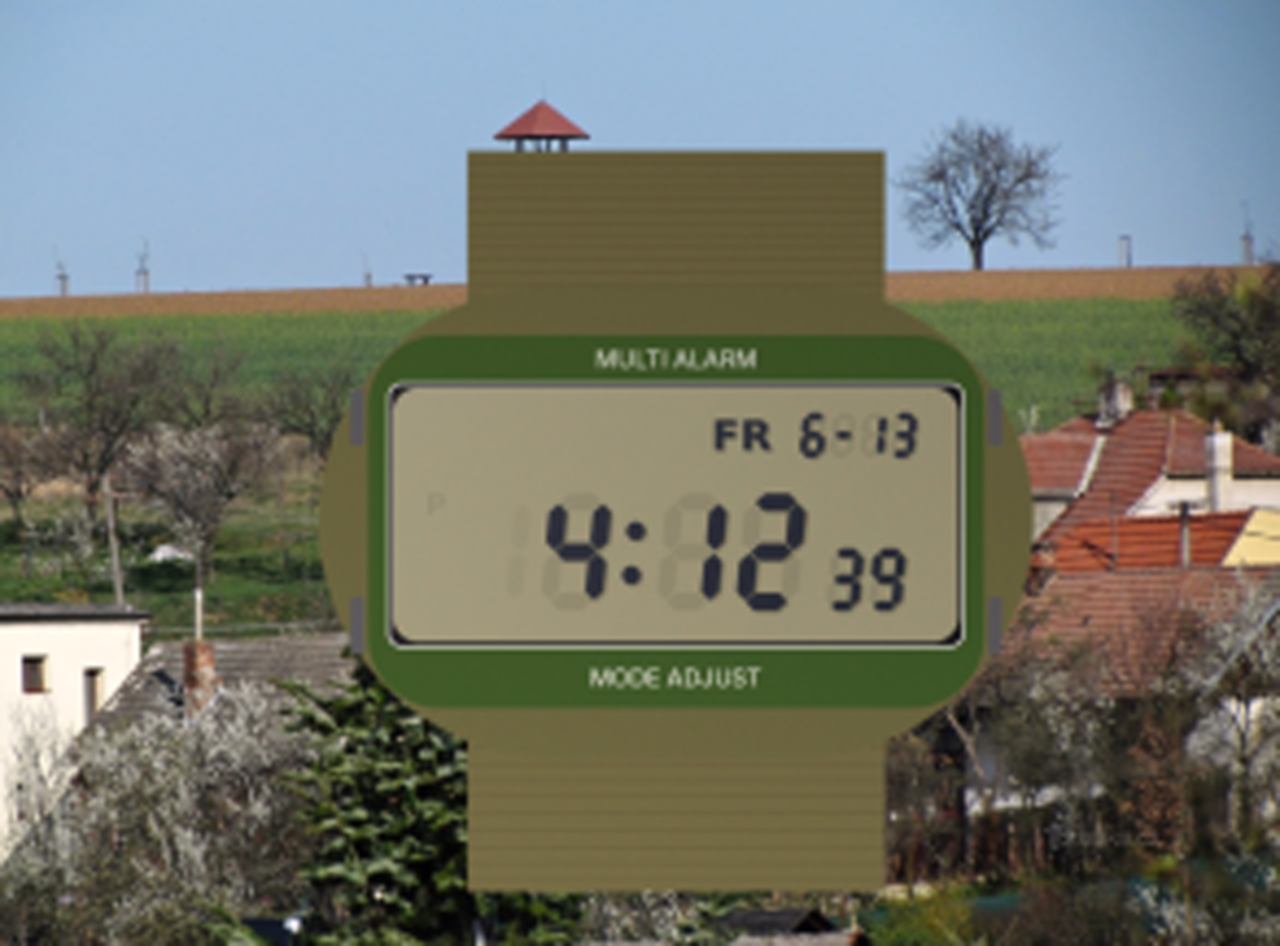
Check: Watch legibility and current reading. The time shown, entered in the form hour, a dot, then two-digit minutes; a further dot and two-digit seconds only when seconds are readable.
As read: 4.12.39
